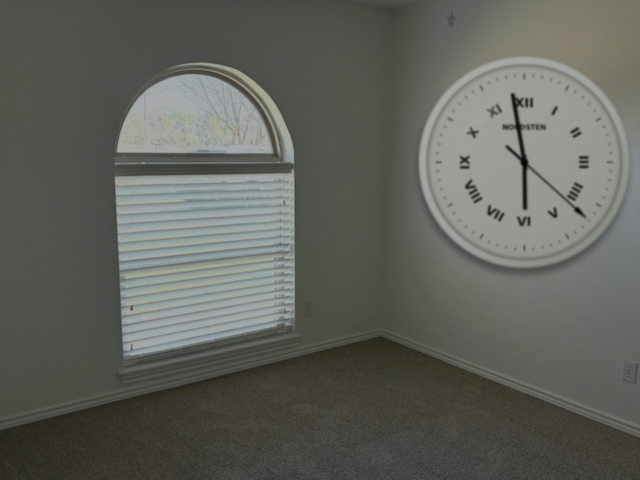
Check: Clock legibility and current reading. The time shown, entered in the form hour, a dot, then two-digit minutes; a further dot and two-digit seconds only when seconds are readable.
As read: 5.58.22
